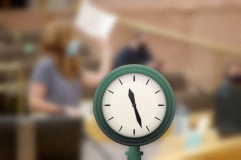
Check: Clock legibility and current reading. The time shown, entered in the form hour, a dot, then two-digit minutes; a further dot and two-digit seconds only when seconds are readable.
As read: 11.27
